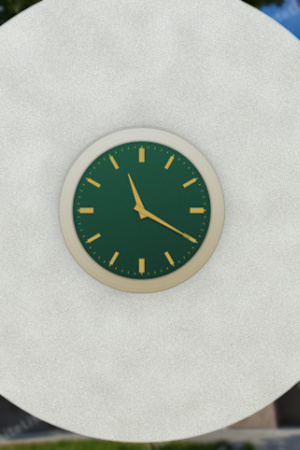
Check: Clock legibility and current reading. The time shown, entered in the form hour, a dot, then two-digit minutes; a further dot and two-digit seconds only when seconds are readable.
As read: 11.20
